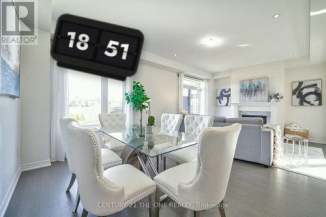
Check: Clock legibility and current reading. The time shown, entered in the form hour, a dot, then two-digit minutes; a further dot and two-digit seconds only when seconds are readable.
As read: 18.51
